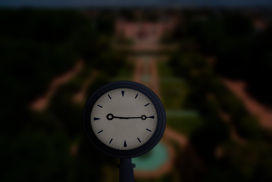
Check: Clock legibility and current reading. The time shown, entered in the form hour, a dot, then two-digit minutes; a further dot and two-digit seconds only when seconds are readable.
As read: 9.15
